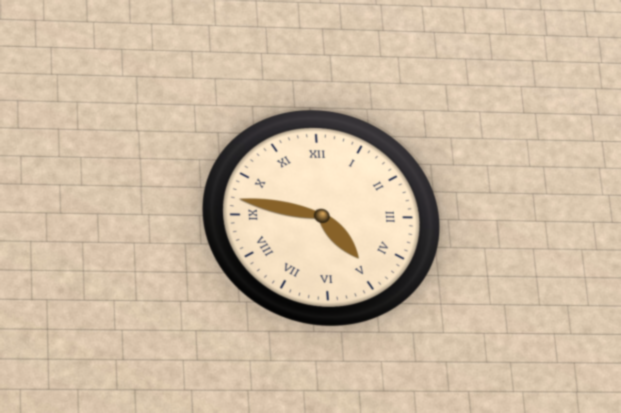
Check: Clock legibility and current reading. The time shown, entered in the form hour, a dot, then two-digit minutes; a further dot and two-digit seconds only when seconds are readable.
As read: 4.47
